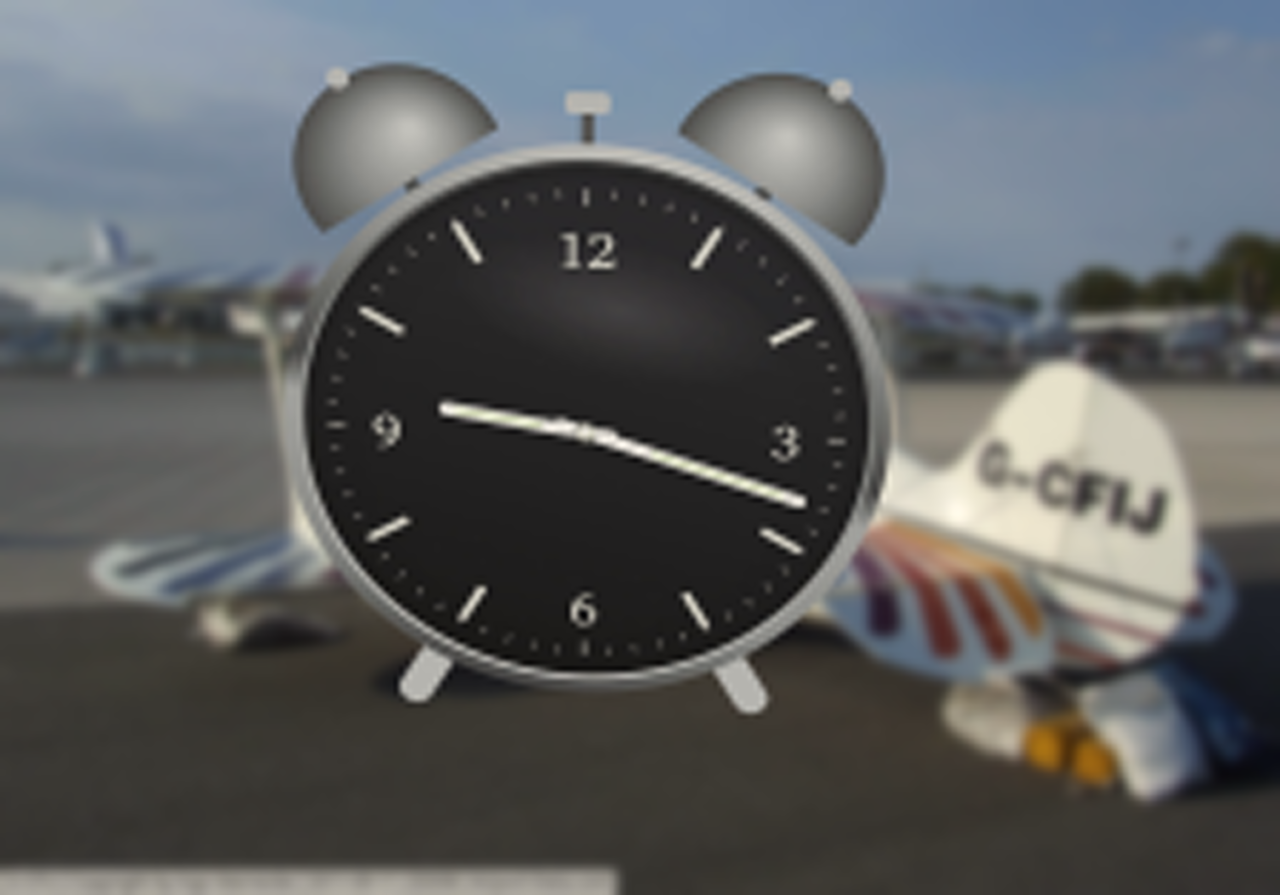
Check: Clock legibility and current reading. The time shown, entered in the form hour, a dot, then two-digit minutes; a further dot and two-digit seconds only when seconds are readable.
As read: 9.18
